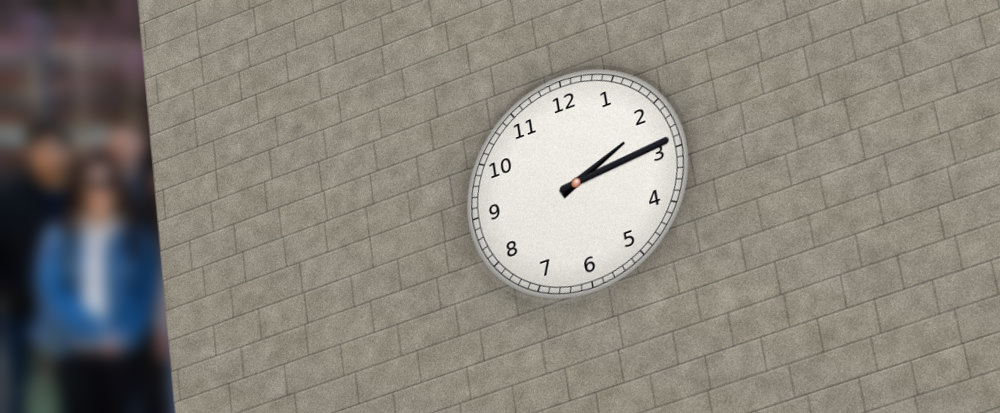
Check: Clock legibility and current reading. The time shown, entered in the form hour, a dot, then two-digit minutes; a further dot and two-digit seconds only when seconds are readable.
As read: 2.14
